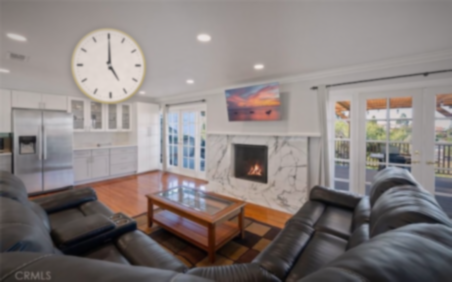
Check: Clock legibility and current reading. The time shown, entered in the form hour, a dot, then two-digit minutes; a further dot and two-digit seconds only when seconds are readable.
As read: 5.00
